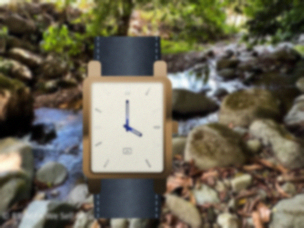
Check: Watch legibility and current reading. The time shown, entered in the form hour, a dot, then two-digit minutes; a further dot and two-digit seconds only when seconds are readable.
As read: 4.00
